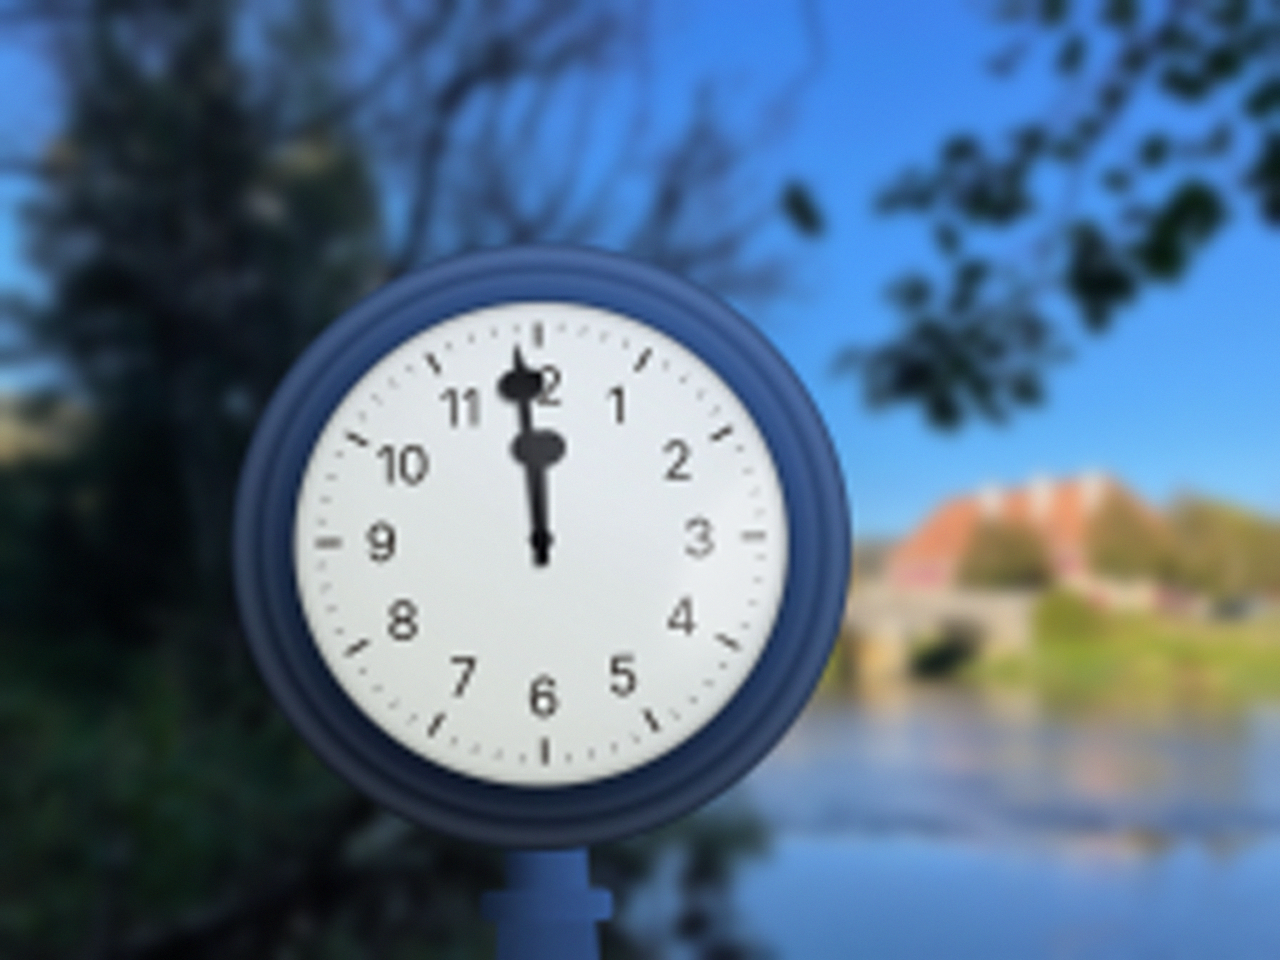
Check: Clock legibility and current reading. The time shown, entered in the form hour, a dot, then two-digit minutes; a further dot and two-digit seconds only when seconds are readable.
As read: 11.59
